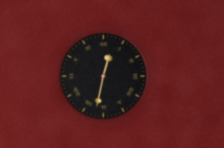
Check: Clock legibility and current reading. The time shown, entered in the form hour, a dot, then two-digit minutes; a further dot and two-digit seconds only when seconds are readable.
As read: 12.32
